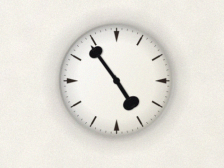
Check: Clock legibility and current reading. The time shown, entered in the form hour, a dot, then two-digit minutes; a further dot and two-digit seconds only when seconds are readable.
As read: 4.54
